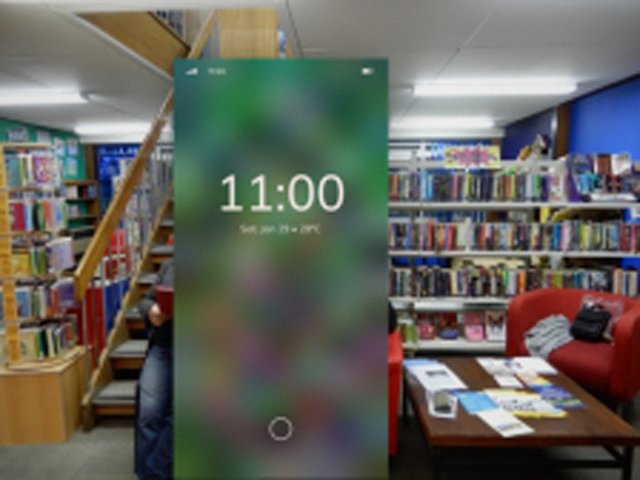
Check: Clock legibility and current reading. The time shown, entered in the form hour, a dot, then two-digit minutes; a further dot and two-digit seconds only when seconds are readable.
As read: 11.00
